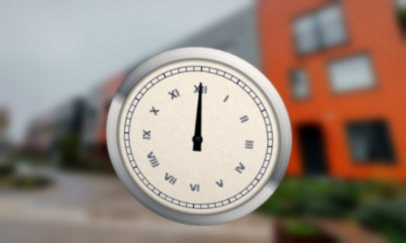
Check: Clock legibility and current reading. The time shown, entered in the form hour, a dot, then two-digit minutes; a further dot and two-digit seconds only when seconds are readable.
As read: 12.00
